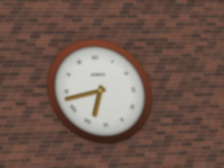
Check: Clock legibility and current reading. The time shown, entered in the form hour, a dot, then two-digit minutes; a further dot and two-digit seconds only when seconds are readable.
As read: 6.43
